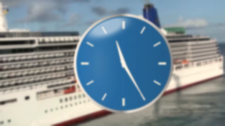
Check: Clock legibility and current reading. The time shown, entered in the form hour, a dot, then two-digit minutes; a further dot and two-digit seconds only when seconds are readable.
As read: 11.25
